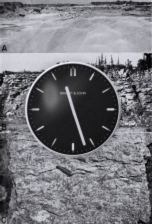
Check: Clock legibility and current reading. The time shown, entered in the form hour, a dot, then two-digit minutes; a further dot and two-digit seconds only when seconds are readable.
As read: 11.27
